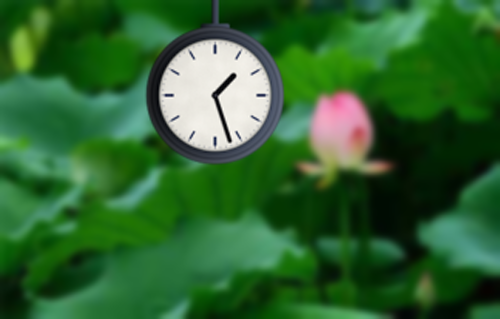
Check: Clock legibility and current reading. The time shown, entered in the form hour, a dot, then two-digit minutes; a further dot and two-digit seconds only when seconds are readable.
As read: 1.27
